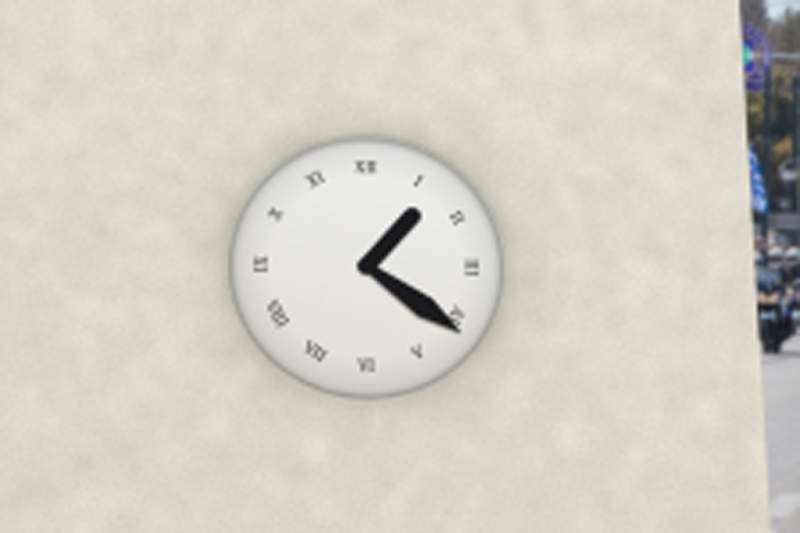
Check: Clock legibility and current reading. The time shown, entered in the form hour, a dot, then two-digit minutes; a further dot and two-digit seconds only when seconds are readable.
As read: 1.21
